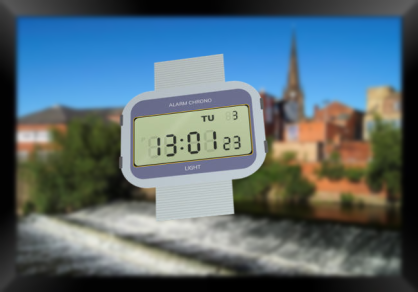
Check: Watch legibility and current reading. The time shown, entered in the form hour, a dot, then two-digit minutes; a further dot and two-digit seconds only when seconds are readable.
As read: 13.01.23
